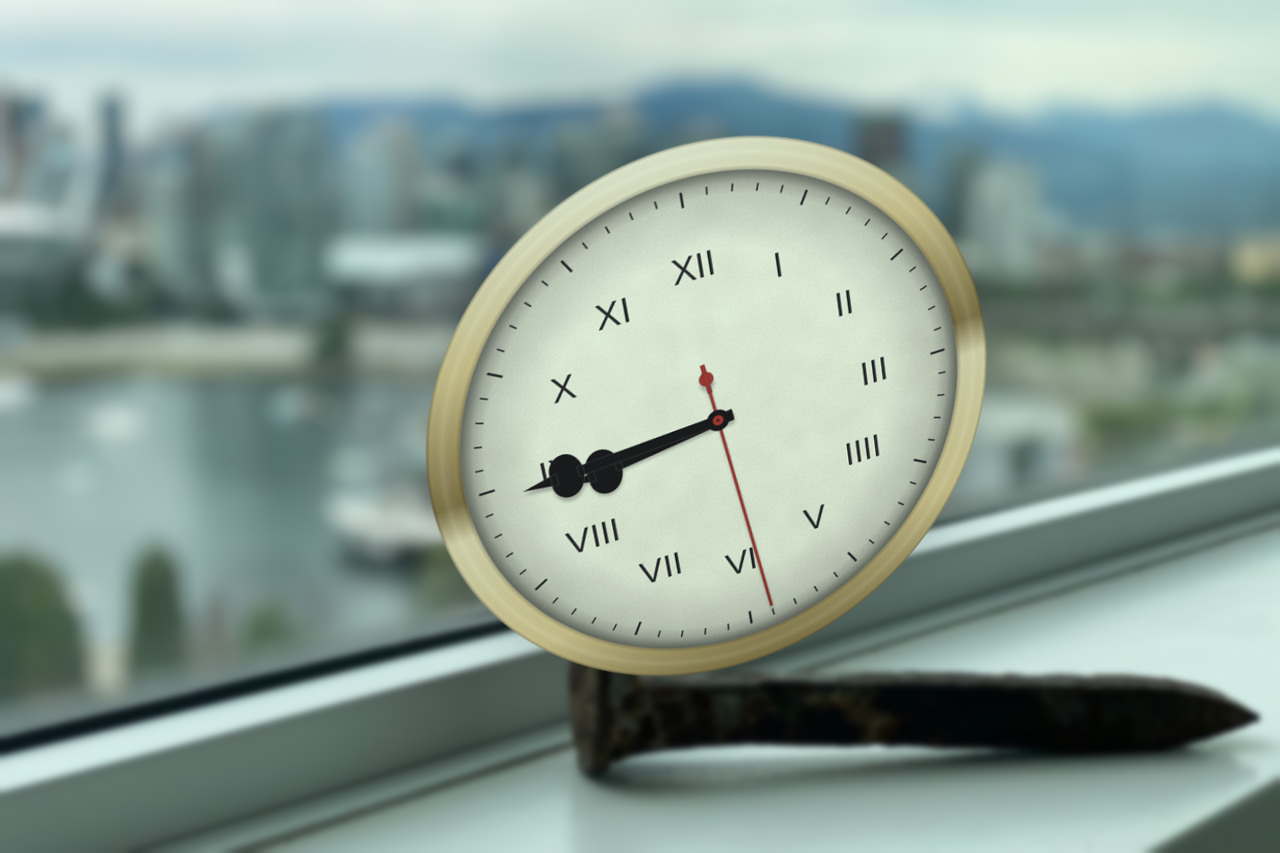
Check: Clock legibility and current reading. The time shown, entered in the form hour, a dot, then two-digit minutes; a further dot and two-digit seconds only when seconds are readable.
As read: 8.44.29
